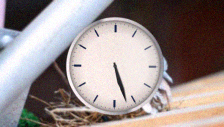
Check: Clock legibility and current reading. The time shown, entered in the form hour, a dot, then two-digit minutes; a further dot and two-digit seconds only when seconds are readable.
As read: 5.27
